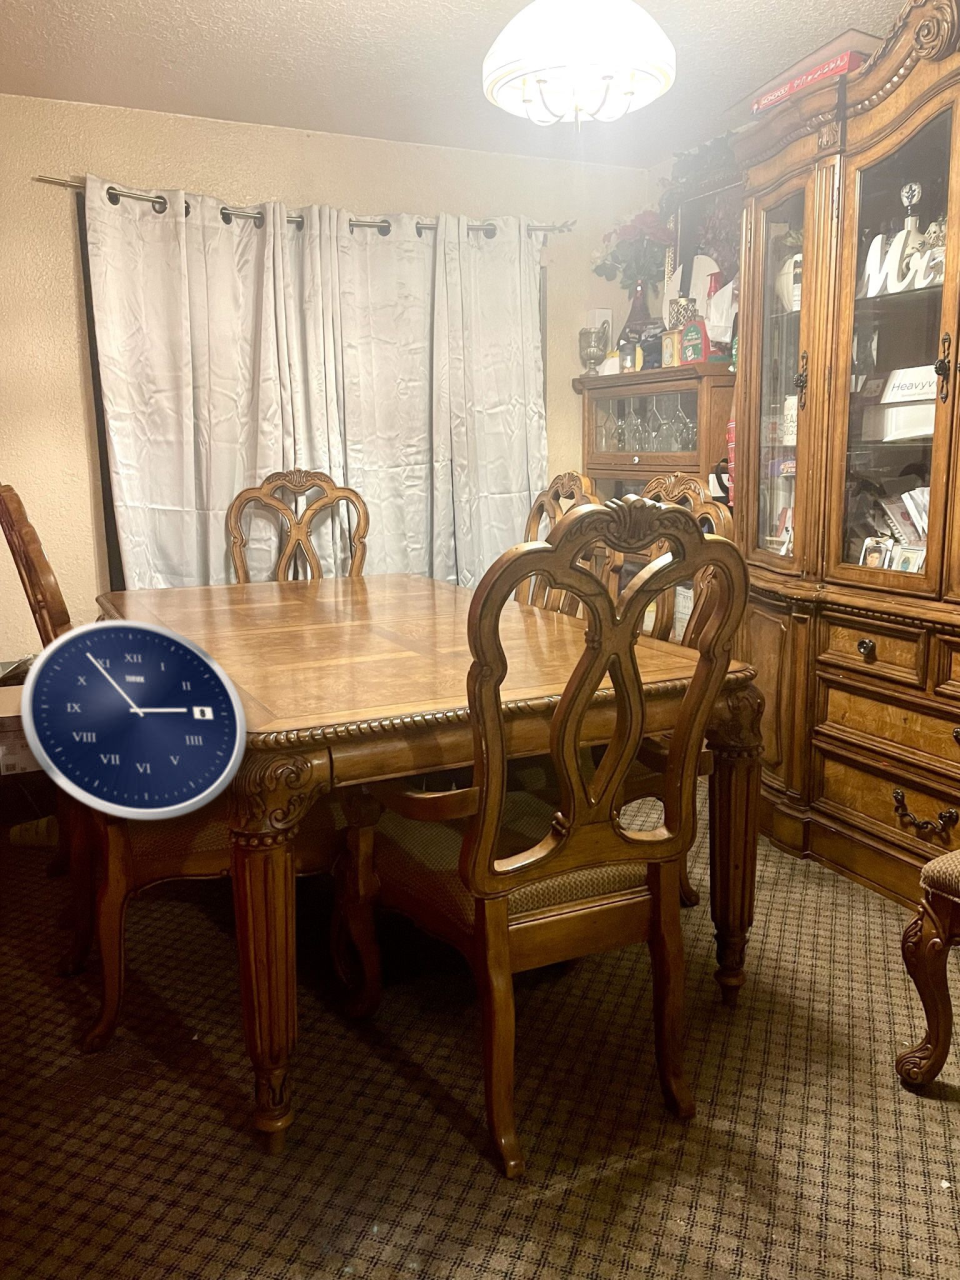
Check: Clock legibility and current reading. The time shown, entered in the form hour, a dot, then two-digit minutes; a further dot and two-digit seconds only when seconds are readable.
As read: 2.54
